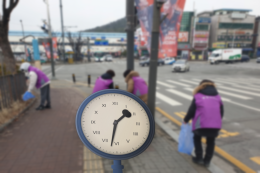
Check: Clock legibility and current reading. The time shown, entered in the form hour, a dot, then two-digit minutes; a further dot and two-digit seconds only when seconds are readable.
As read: 1.32
